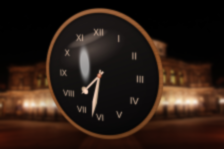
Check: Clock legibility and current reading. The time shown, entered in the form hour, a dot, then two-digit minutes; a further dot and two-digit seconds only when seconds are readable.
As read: 7.32
